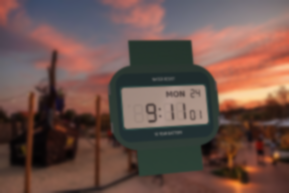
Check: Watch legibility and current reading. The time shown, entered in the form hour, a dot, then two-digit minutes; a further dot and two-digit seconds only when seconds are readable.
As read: 9.11
